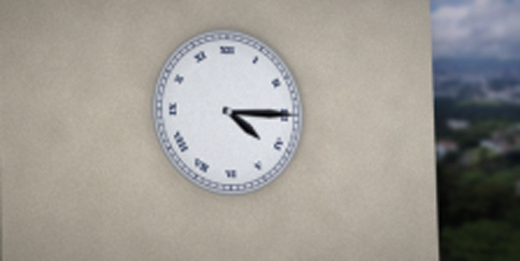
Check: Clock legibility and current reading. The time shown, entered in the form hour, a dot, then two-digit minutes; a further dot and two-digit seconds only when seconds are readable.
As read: 4.15
